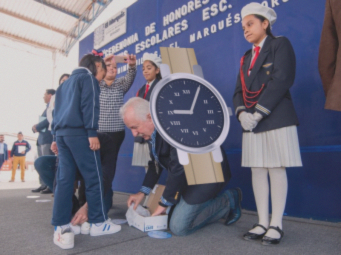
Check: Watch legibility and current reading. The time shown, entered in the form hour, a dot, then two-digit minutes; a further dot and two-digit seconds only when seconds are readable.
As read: 9.05
